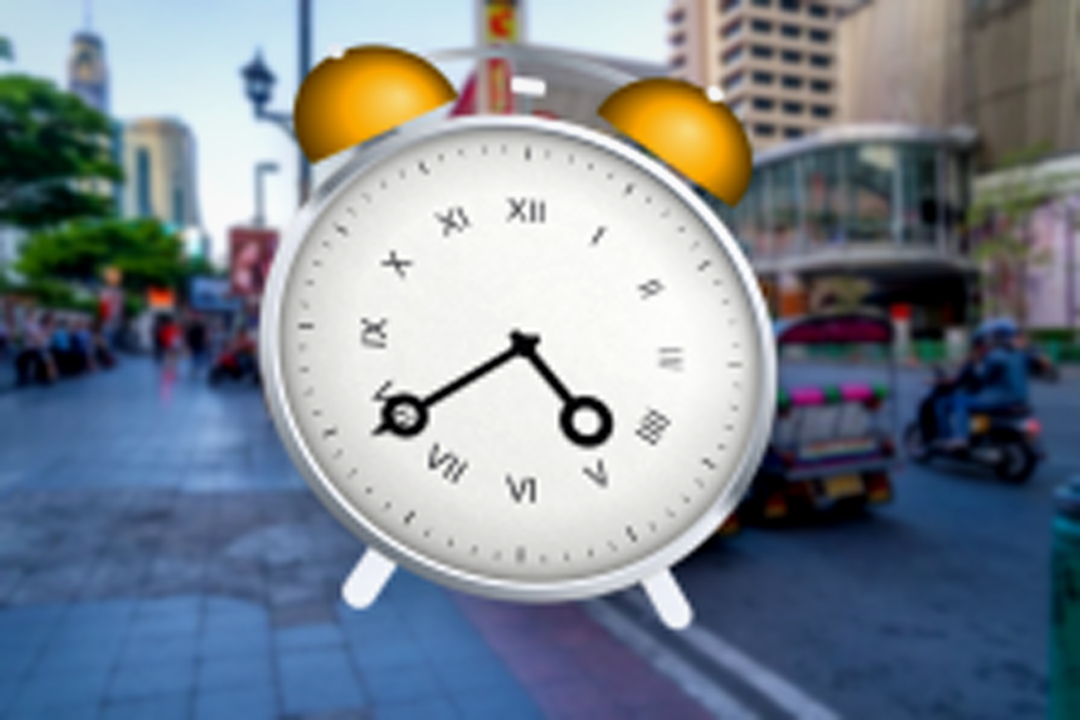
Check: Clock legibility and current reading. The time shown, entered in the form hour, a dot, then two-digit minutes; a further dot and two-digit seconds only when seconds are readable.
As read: 4.39
